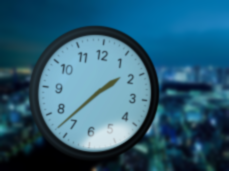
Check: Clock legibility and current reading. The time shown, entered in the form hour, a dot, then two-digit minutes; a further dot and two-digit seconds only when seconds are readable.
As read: 1.37
